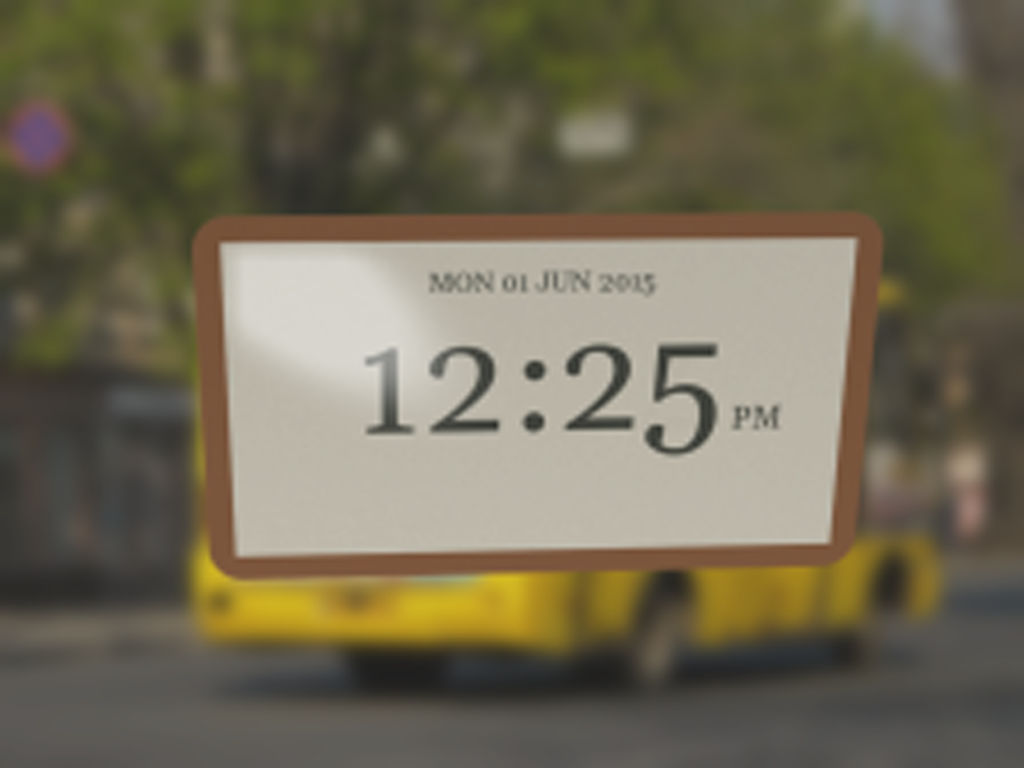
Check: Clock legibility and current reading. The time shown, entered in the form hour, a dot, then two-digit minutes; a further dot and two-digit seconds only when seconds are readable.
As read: 12.25
